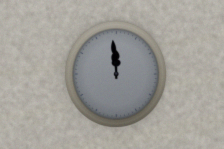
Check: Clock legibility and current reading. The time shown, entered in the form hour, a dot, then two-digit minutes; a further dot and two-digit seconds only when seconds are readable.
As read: 11.59
